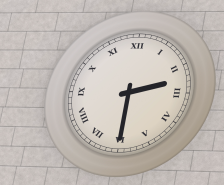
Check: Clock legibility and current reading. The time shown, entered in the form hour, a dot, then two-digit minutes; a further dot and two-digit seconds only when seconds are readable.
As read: 2.30
